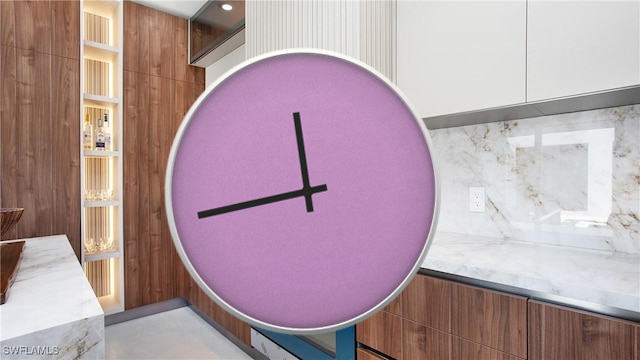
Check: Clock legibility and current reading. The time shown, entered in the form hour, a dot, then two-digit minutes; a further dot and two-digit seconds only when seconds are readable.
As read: 11.43
